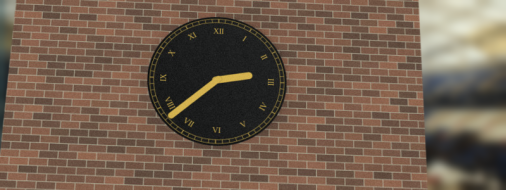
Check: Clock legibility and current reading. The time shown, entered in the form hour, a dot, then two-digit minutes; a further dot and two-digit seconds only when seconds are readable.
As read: 2.38
